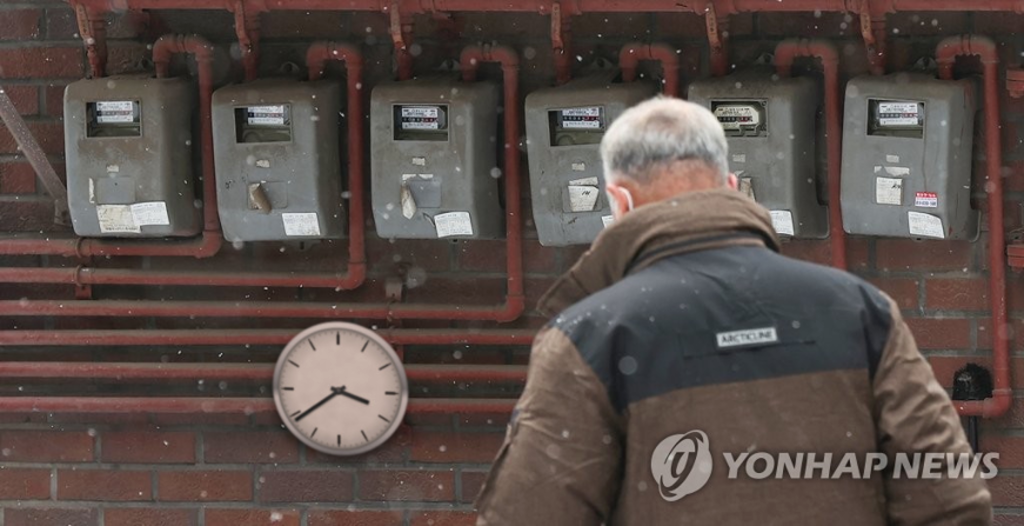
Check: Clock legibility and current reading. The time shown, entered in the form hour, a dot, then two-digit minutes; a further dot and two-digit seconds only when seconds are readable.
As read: 3.39
